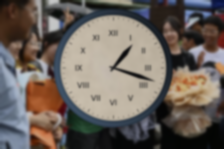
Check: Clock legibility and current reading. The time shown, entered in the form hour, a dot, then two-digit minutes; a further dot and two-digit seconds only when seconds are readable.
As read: 1.18
